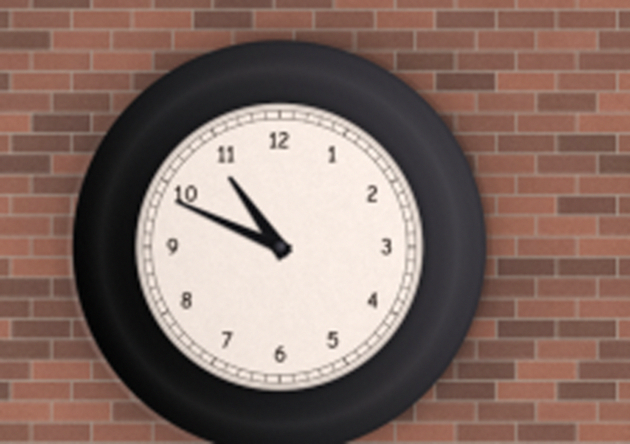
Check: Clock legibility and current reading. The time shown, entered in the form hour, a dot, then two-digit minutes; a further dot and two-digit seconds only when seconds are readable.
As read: 10.49
